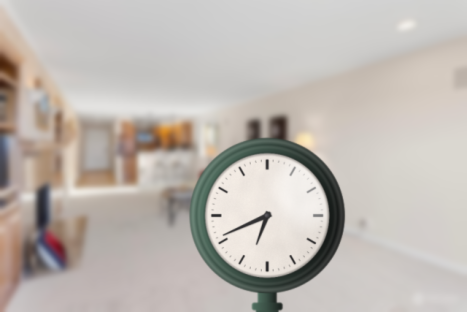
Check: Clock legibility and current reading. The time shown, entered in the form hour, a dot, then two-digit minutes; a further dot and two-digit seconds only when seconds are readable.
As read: 6.41
